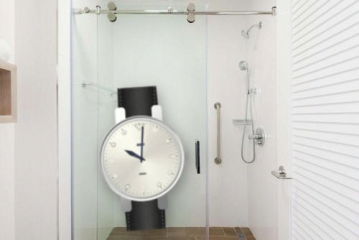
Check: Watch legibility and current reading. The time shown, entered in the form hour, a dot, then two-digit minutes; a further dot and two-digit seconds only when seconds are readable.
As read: 10.01
